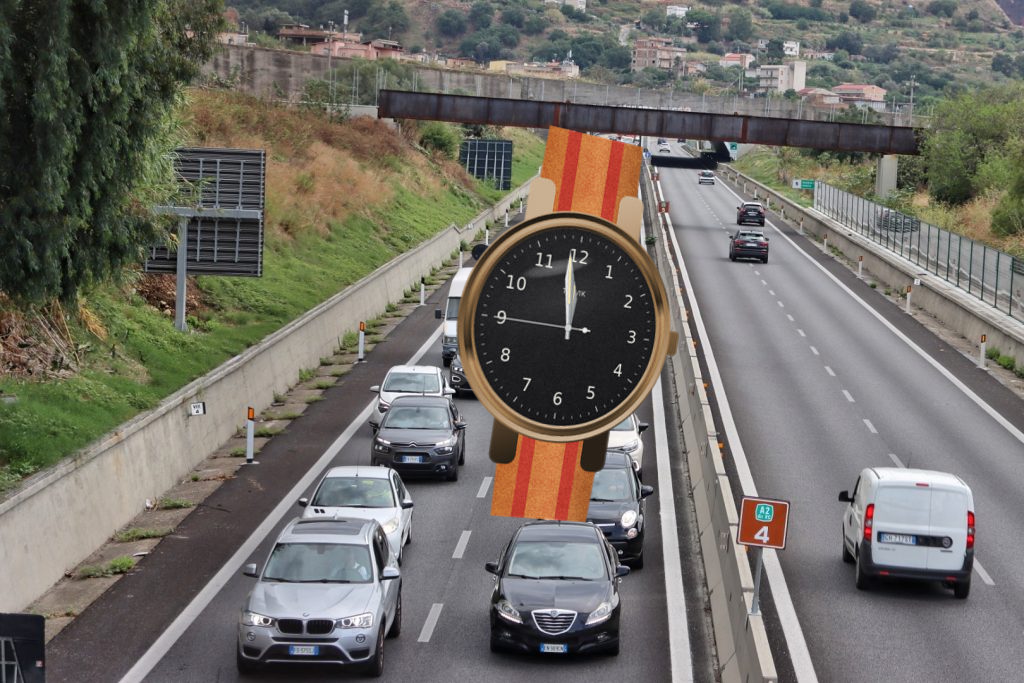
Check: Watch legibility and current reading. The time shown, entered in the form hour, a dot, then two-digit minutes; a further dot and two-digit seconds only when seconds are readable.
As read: 11.58.45
